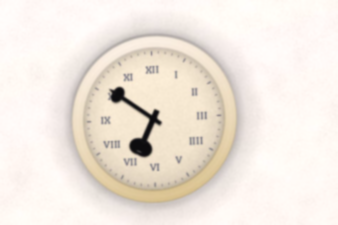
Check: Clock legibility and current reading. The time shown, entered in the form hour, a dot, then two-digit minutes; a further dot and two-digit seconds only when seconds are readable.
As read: 6.51
